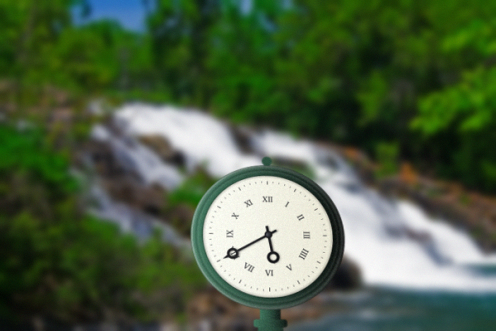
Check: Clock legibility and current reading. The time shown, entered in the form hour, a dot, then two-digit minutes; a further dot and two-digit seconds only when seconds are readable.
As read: 5.40
